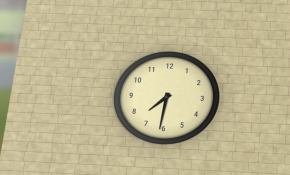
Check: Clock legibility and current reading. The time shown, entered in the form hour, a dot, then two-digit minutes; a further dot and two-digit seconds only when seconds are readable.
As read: 7.31
